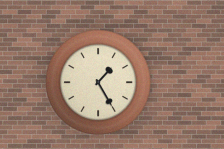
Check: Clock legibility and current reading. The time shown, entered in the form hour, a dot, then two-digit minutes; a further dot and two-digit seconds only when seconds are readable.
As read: 1.25
